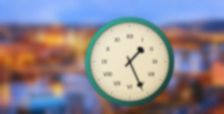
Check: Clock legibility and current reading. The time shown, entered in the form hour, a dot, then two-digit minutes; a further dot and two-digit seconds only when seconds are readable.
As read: 1.26
